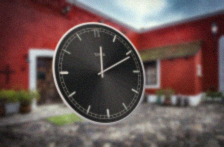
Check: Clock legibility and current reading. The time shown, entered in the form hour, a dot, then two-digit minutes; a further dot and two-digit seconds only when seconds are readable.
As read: 12.11
